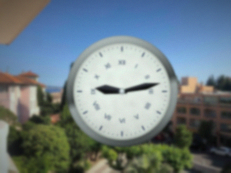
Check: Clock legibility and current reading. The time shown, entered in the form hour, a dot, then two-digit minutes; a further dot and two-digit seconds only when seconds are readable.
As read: 9.13
